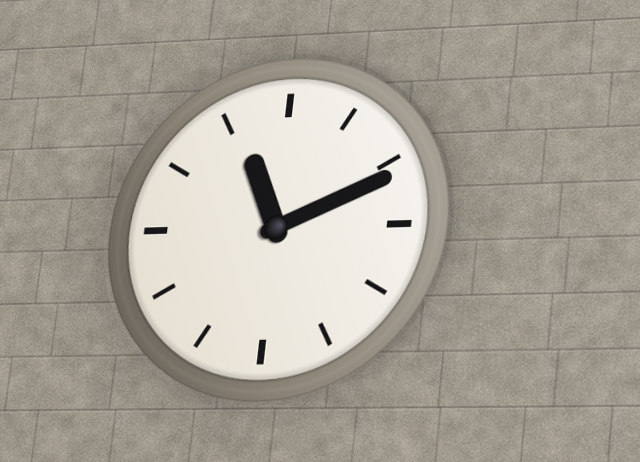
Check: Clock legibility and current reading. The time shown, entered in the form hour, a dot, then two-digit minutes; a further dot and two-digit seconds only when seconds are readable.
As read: 11.11
